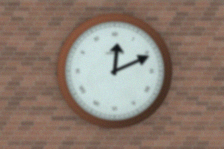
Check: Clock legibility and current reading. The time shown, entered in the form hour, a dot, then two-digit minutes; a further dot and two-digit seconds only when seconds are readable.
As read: 12.11
